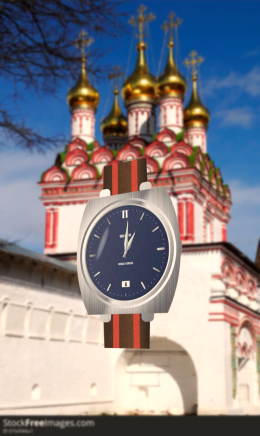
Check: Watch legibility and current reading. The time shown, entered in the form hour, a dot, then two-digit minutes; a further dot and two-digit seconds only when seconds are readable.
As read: 1.01
